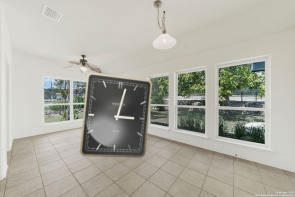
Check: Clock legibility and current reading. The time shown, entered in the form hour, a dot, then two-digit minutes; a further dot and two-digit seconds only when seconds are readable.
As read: 3.02
